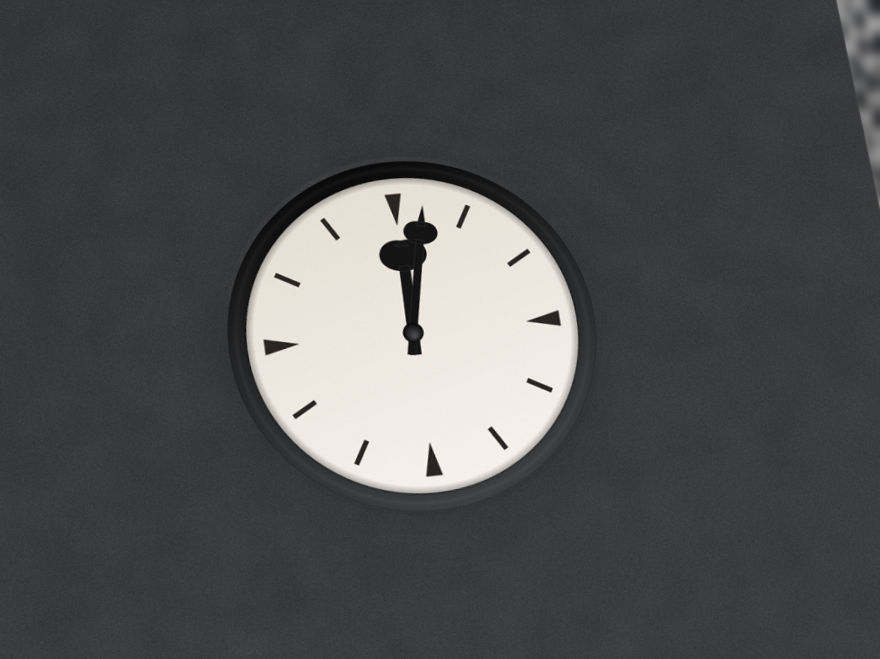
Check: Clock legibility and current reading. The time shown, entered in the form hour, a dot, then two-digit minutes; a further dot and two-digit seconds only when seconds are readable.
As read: 12.02
